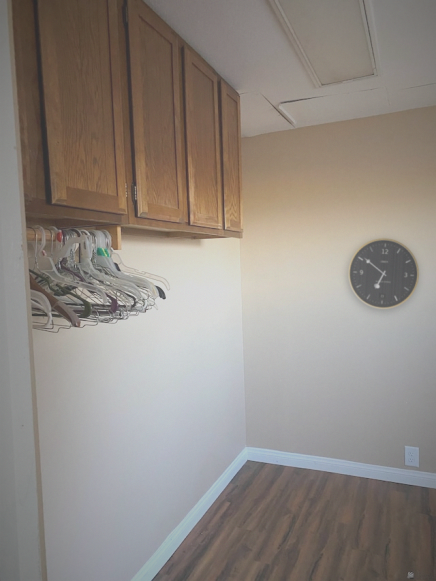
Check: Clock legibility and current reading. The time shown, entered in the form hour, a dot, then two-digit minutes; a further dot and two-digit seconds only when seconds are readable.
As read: 6.51
